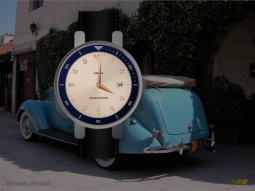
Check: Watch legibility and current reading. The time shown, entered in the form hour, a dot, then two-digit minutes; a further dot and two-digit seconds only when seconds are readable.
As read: 4.01
